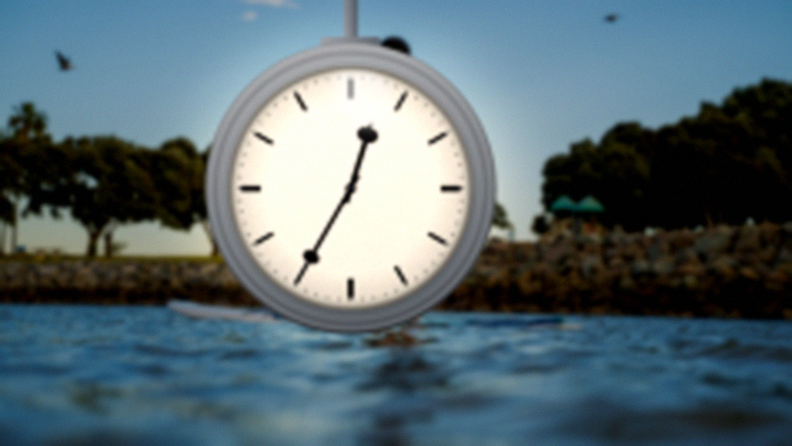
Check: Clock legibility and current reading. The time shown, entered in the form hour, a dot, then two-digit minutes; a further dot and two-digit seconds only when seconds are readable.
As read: 12.35
